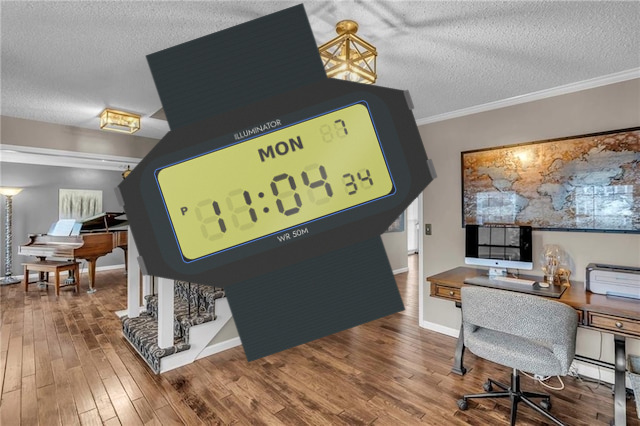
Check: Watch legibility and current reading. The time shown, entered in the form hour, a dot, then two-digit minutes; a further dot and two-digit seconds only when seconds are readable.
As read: 11.04.34
